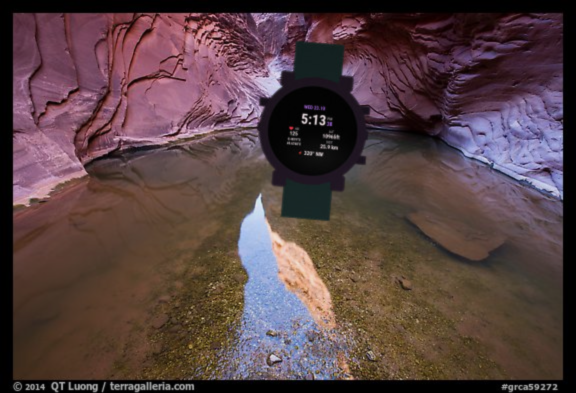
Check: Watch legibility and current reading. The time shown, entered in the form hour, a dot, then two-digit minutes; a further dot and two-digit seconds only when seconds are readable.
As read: 5.13
